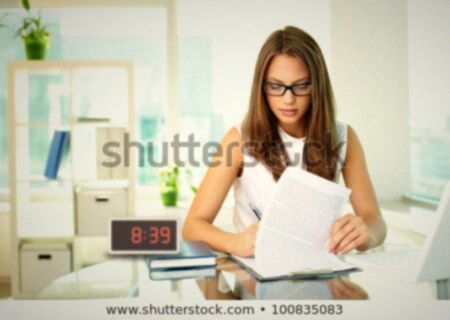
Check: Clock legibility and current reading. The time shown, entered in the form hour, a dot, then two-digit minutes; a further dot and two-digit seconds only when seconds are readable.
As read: 8.39
